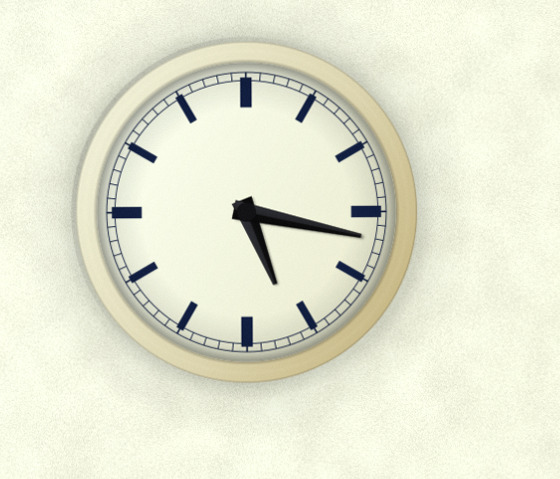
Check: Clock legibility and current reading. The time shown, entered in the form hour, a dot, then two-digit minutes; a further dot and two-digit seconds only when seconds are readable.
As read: 5.17
